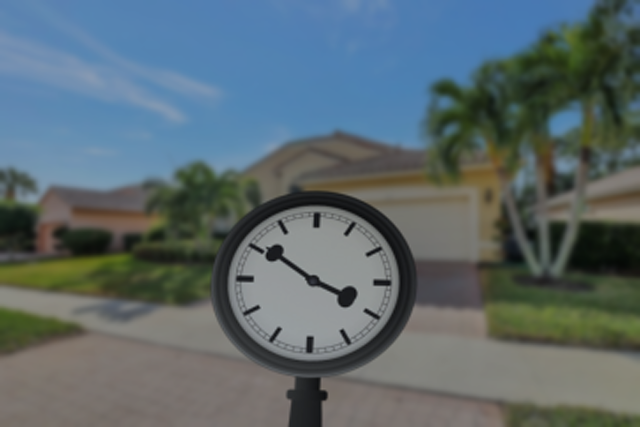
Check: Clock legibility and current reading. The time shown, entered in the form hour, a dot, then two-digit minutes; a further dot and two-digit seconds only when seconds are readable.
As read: 3.51
